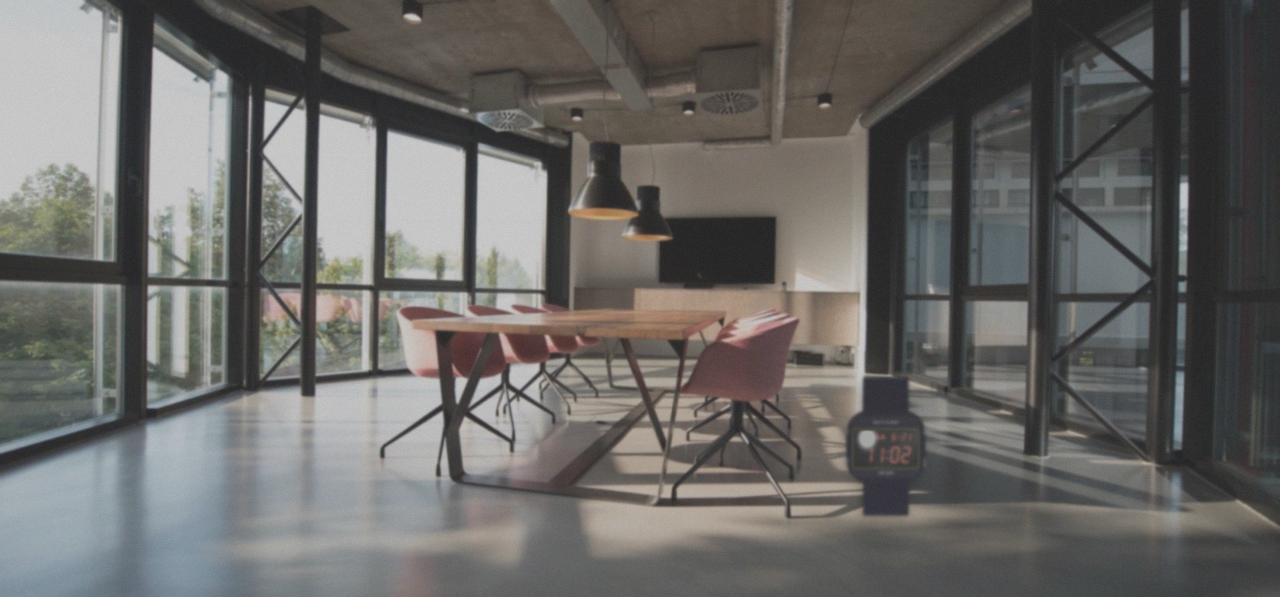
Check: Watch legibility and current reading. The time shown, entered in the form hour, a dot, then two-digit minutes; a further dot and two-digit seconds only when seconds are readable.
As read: 11.02
